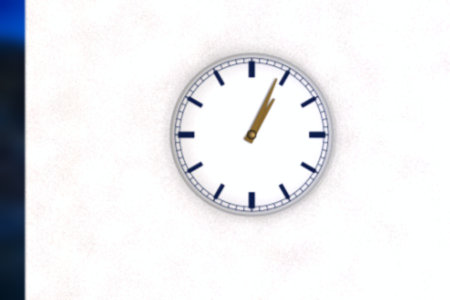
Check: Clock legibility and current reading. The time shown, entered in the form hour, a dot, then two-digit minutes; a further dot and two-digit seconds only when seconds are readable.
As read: 1.04
